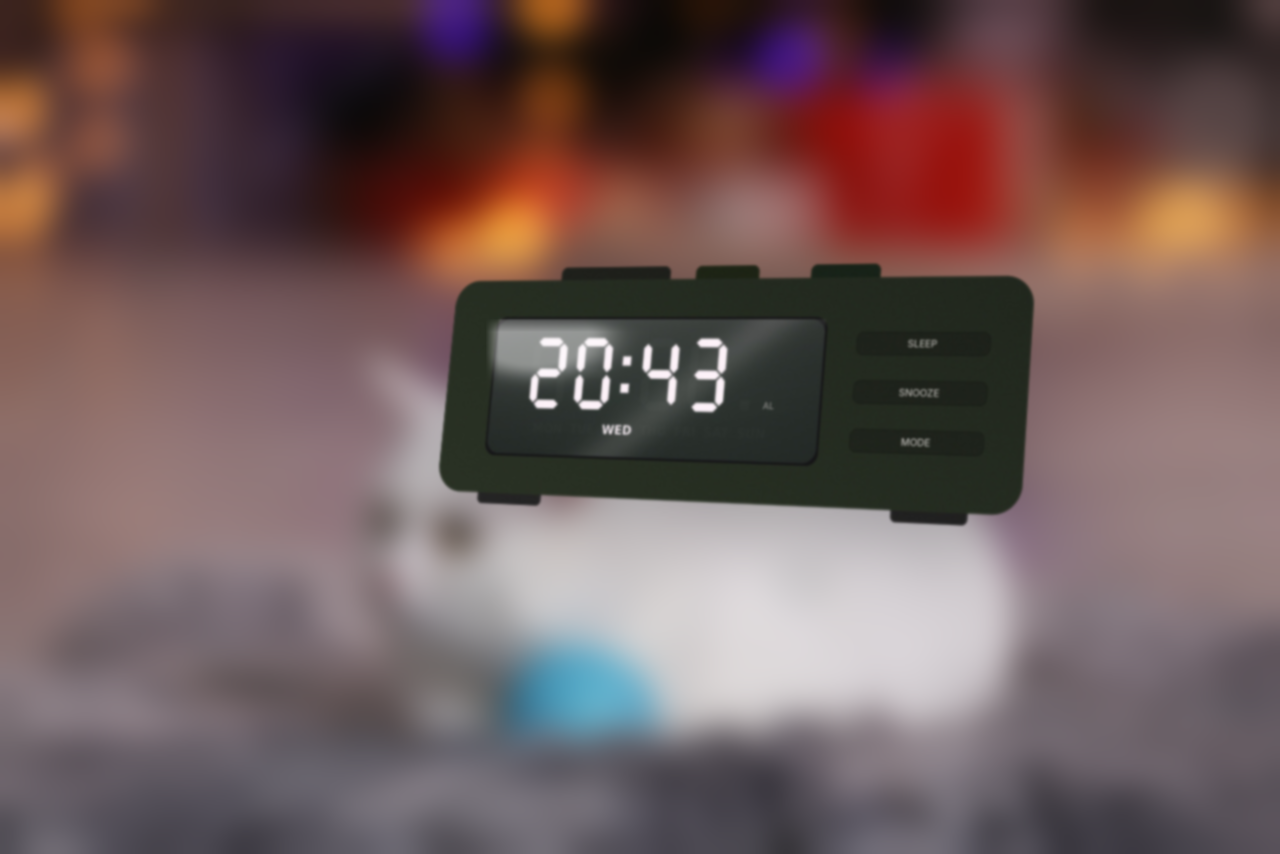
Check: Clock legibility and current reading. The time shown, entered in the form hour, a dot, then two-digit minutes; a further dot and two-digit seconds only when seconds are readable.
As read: 20.43
